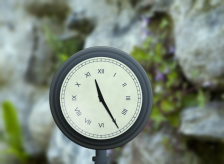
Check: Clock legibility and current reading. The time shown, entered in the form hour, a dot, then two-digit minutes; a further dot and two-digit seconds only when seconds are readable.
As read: 11.25
